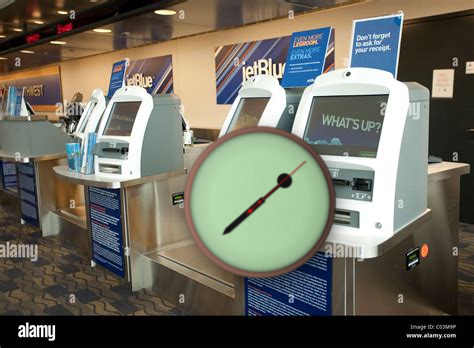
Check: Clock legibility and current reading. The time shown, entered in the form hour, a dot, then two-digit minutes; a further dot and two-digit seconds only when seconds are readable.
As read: 1.38.08
